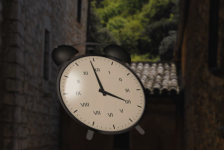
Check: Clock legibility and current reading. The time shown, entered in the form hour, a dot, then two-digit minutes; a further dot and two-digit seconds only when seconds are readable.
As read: 3.59
